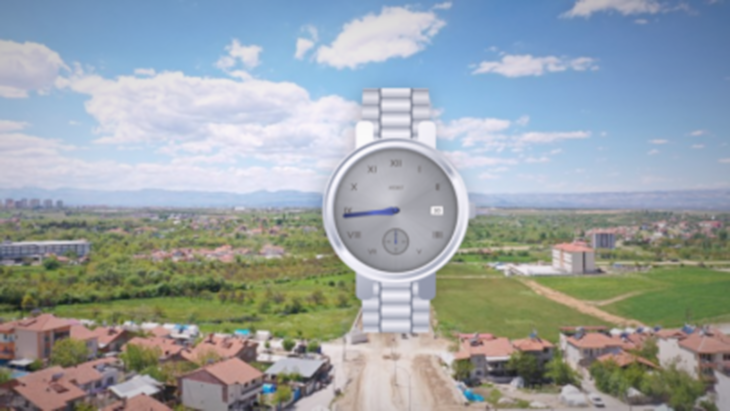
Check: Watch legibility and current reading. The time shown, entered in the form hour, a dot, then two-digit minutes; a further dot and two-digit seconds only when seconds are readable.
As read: 8.44
